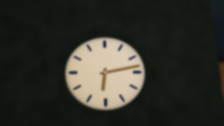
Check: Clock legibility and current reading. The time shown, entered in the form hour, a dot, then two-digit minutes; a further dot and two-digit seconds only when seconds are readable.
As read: 6.13
